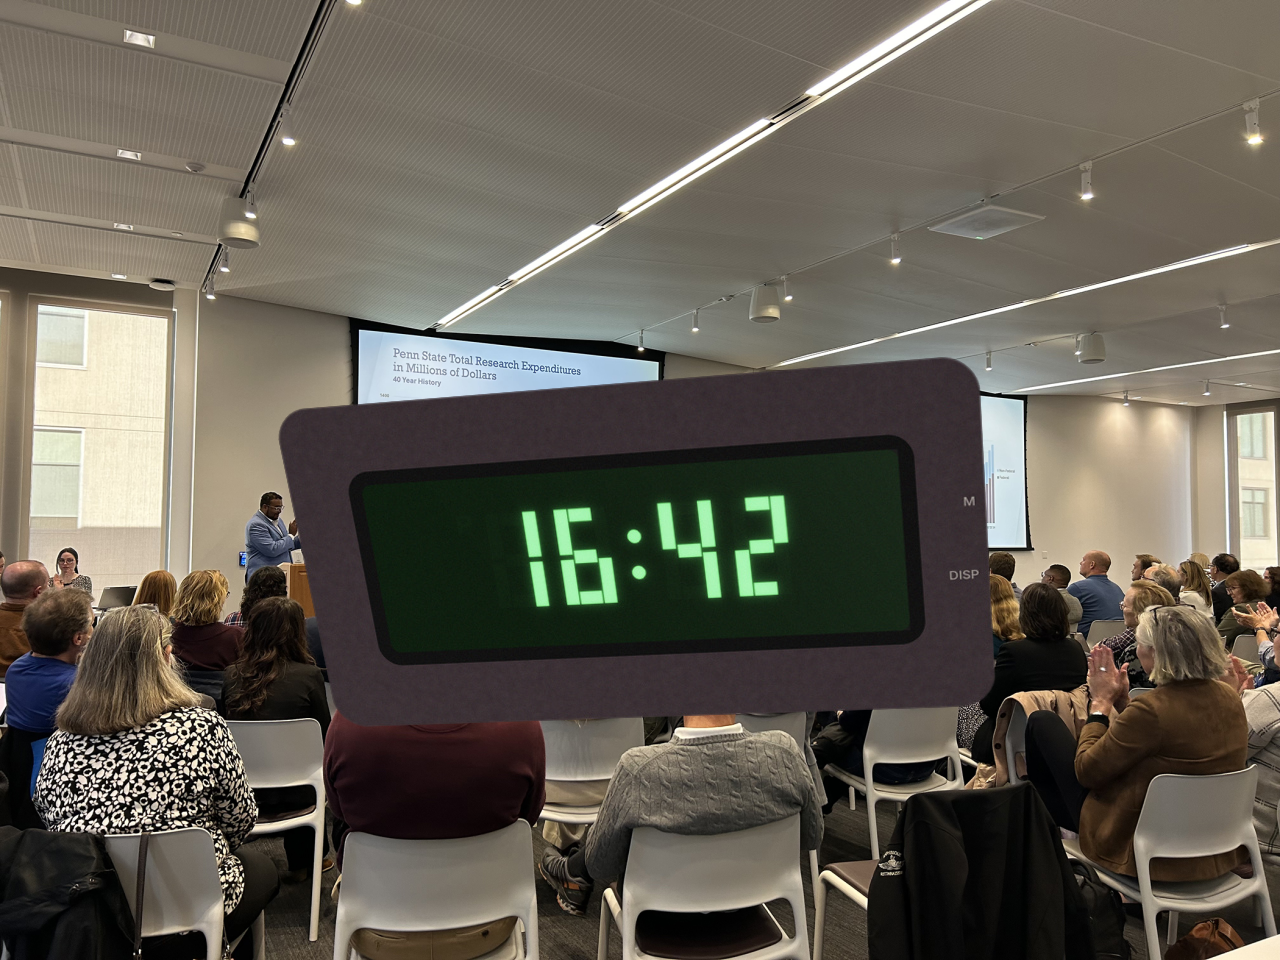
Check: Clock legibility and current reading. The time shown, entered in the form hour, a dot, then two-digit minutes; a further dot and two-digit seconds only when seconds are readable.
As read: 16.42
